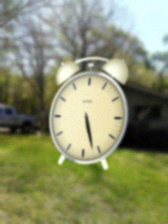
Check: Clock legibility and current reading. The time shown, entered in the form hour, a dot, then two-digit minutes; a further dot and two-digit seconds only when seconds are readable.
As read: 5.27
